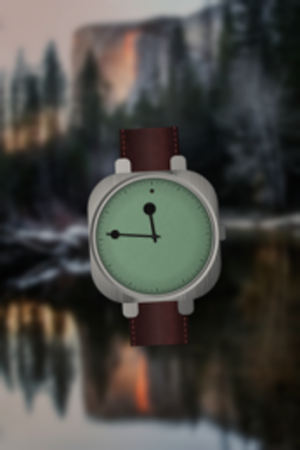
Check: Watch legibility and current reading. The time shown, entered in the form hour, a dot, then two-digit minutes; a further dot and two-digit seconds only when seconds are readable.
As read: 11.46
